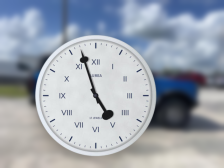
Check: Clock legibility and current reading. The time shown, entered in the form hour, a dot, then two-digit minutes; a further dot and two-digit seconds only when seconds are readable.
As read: 4.57
